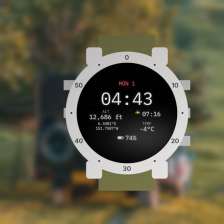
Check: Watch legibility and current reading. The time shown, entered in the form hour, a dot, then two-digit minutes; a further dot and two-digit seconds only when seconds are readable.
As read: 4.43
